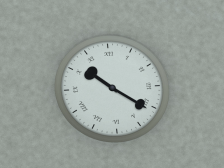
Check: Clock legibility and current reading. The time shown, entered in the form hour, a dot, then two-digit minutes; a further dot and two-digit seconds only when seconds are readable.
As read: 10.21
